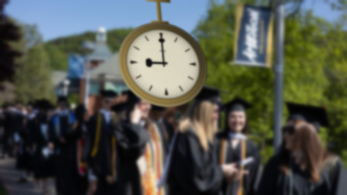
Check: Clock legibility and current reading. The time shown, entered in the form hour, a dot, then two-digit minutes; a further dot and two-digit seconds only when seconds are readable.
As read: 9.00
